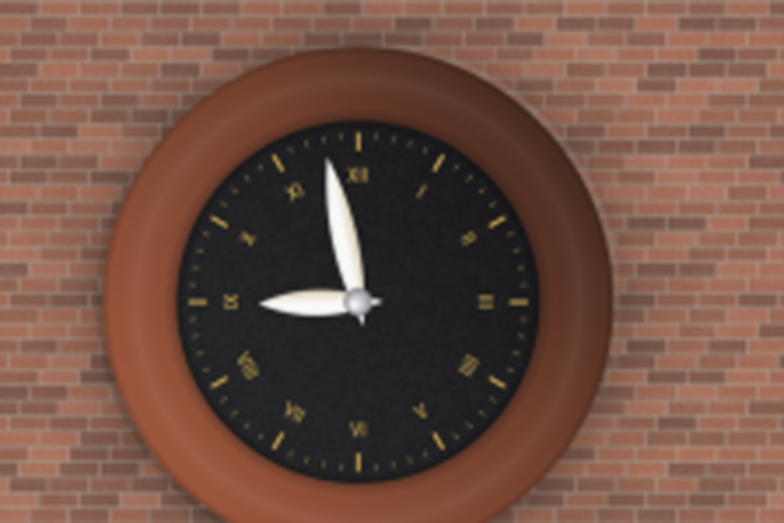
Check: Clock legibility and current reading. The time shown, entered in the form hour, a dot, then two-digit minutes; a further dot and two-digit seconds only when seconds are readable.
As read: 8.58
